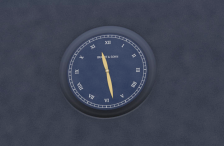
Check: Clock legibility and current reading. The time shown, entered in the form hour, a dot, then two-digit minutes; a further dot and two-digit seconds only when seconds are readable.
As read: 11.28
